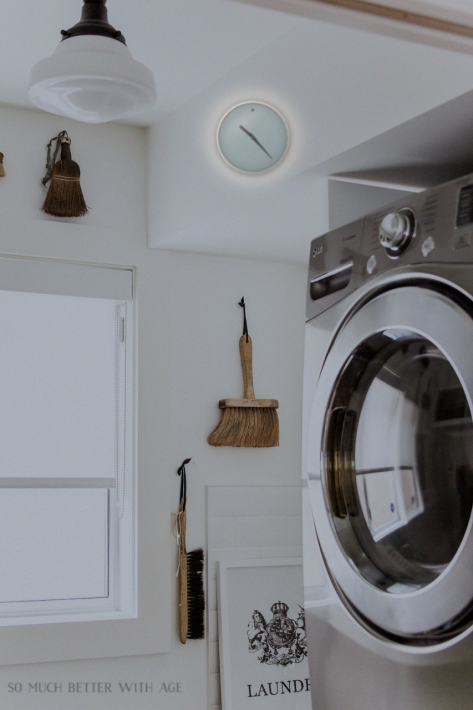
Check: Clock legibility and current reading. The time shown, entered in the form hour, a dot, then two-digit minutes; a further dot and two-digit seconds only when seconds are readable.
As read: 10.23
